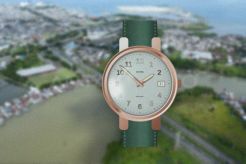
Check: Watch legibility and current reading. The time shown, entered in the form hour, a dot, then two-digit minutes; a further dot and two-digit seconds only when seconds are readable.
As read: 1.52
